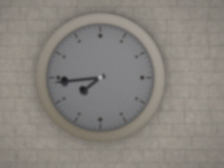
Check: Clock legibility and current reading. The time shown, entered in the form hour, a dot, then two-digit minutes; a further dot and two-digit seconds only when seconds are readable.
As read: 7.44
